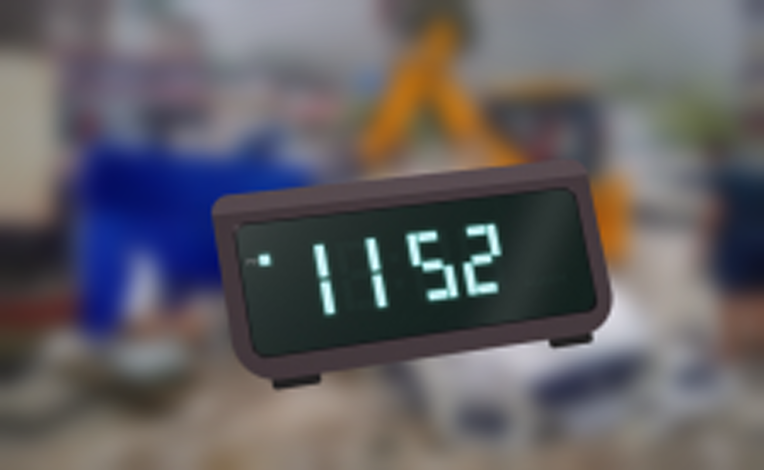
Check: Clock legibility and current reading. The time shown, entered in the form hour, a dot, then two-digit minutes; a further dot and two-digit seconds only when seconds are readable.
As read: 11.52
